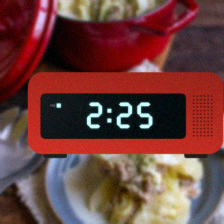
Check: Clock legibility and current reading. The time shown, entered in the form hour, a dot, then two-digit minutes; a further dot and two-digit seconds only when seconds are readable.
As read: 2.25
